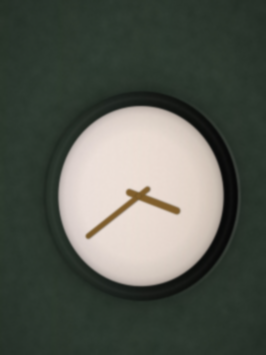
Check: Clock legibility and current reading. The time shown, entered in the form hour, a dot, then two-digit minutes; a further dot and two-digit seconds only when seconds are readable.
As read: 3.39
